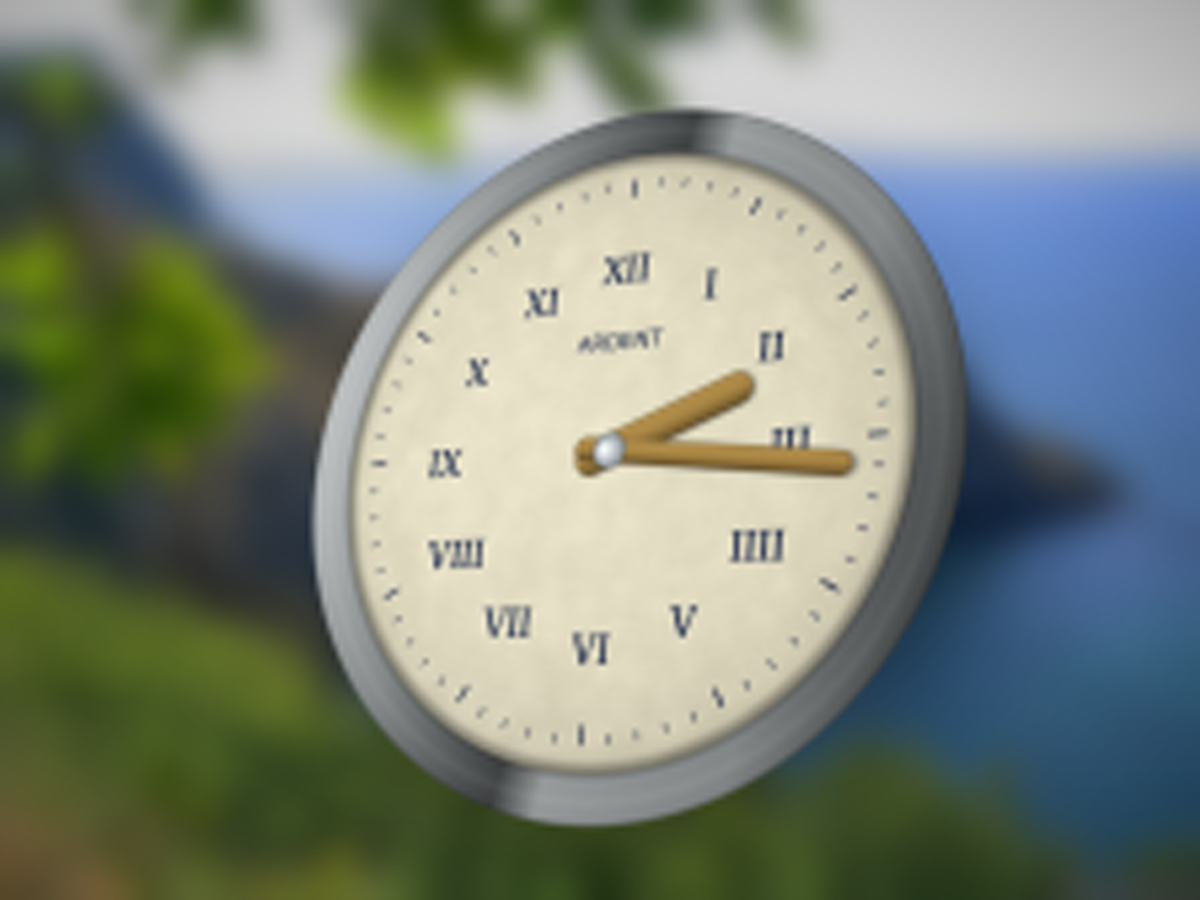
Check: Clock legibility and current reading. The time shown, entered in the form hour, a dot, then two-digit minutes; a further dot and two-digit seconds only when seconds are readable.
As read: 2.16
